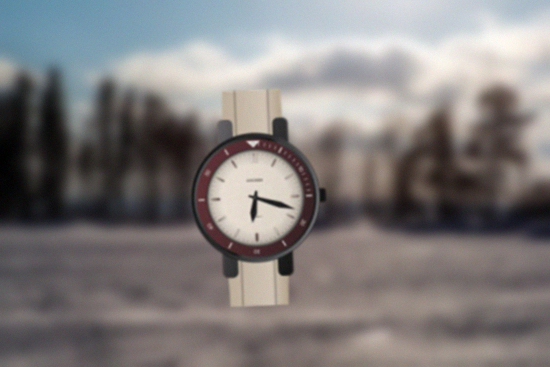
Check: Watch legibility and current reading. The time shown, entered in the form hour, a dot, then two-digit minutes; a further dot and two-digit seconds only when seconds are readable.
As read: 6.18
